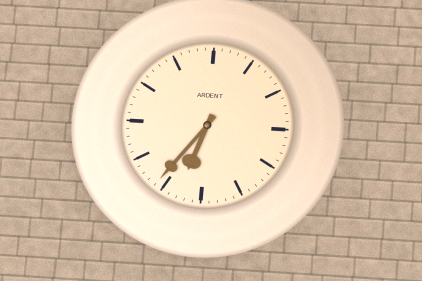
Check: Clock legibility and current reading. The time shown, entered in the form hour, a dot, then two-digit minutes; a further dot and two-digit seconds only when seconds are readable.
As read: 6.36
